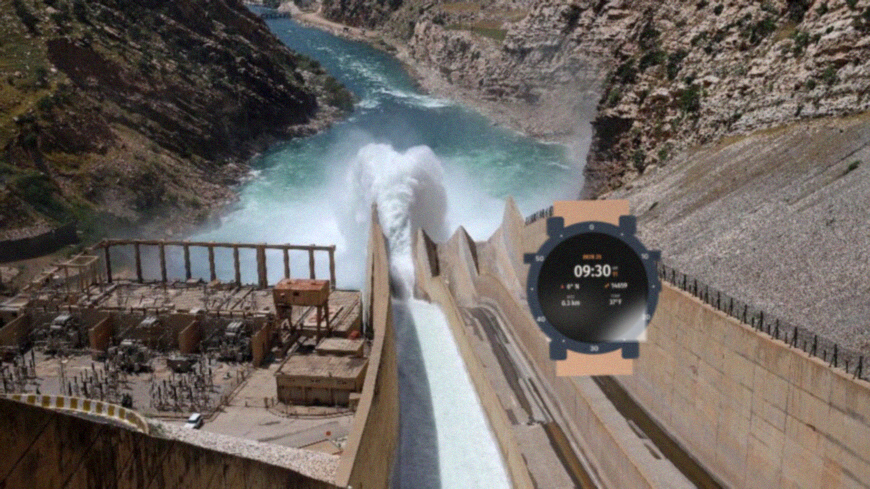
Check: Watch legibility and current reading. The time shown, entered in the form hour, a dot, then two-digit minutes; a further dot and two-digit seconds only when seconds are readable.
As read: 9.30
